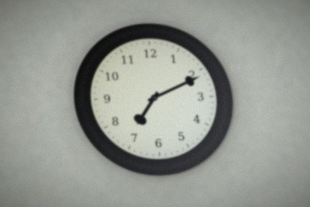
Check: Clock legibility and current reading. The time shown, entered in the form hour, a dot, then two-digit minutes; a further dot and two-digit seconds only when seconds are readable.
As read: 7.11
